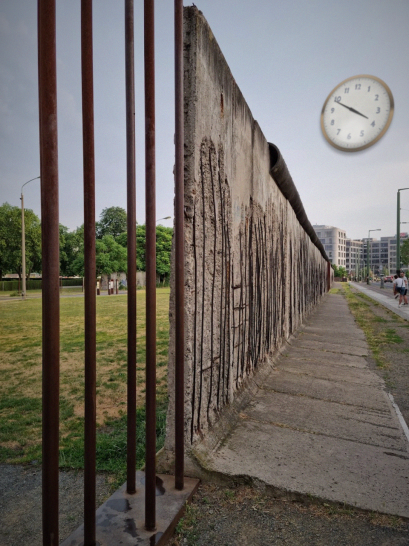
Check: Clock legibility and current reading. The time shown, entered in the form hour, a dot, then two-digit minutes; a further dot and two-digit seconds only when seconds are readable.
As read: 3.49
